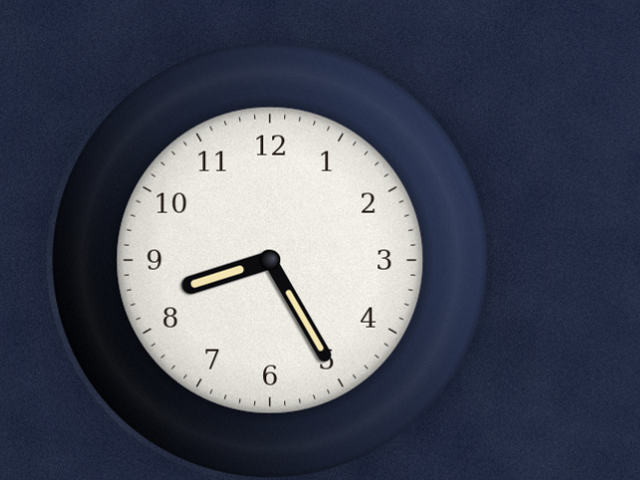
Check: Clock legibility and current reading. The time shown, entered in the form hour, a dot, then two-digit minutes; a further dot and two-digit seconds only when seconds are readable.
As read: 8.25
